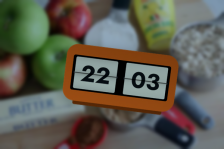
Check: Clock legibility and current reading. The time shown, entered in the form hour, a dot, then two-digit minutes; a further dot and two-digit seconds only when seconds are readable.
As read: 22.03
